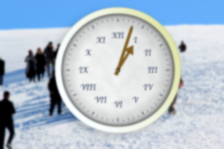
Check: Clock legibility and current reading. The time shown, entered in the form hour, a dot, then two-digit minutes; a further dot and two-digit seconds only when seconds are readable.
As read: 1.03
